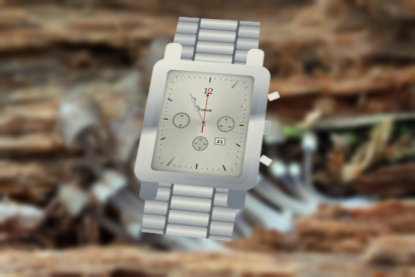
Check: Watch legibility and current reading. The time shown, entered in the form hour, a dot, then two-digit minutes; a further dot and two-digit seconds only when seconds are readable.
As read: 10.55
